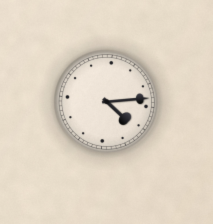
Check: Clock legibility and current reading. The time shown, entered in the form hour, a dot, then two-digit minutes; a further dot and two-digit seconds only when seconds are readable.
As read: 4.13
